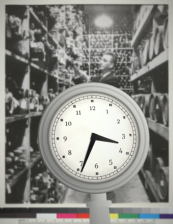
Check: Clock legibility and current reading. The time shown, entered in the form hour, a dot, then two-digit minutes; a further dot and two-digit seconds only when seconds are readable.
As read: 3.34
